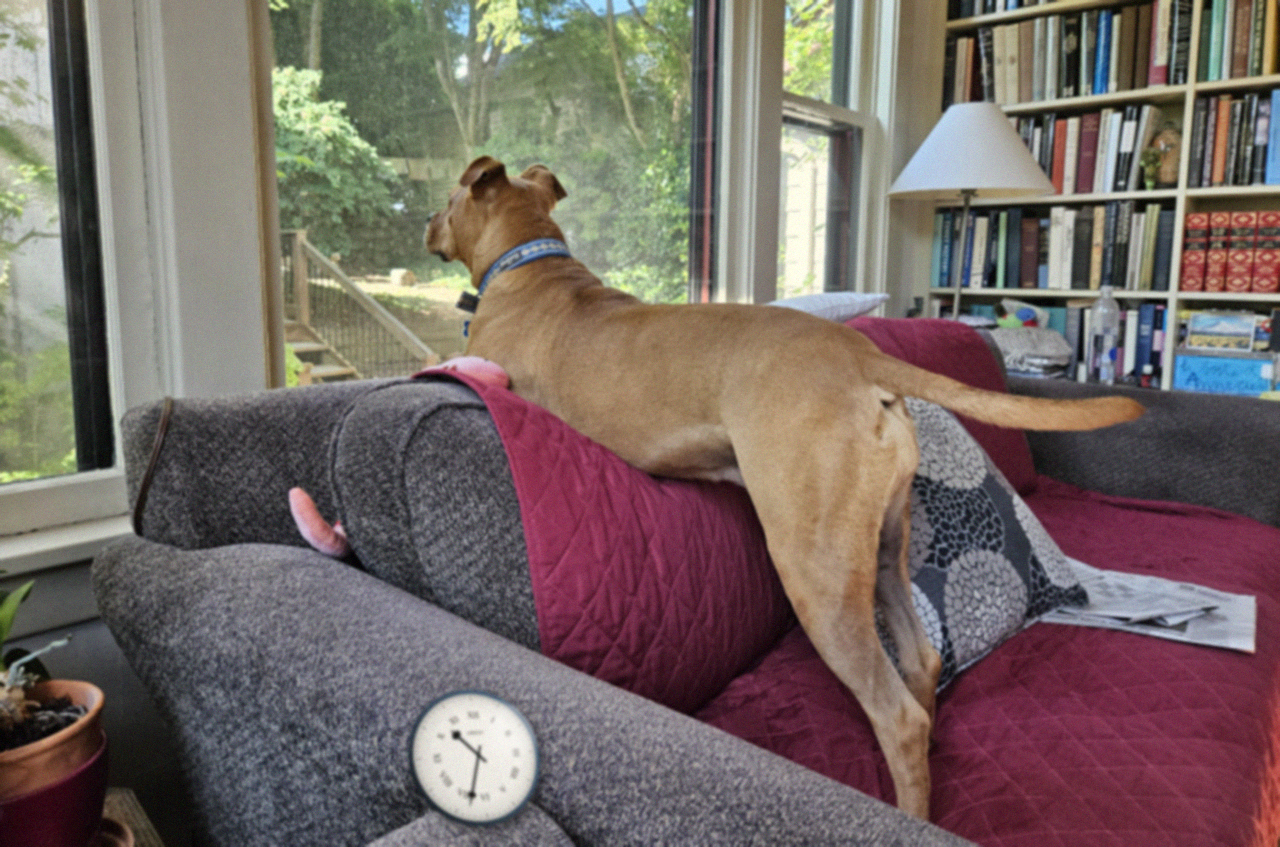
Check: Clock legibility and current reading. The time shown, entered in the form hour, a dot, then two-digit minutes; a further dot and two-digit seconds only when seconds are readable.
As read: 10.33
